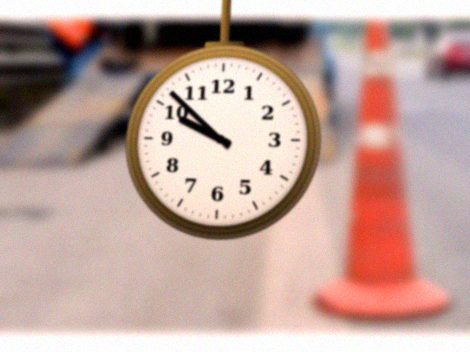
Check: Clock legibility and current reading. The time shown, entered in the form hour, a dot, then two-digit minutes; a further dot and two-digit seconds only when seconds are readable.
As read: 9.52
